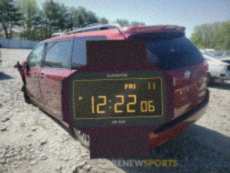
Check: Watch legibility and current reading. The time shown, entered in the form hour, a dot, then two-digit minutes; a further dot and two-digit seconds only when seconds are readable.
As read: 12.22.06
